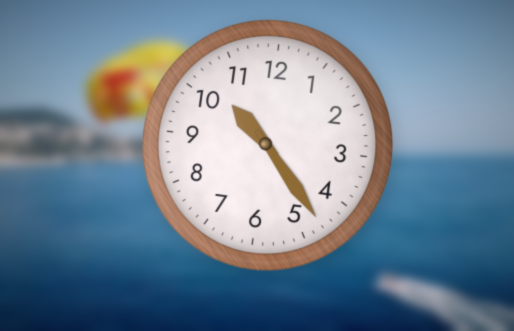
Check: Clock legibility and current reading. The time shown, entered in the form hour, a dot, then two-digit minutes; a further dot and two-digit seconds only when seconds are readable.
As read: 10.23
